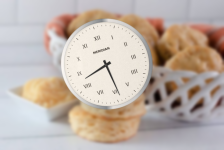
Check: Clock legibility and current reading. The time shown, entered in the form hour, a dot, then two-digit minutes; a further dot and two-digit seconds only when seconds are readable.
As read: 8.29
